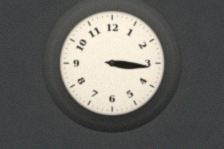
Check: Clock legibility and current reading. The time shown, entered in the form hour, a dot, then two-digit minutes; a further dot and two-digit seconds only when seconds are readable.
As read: 3.16
